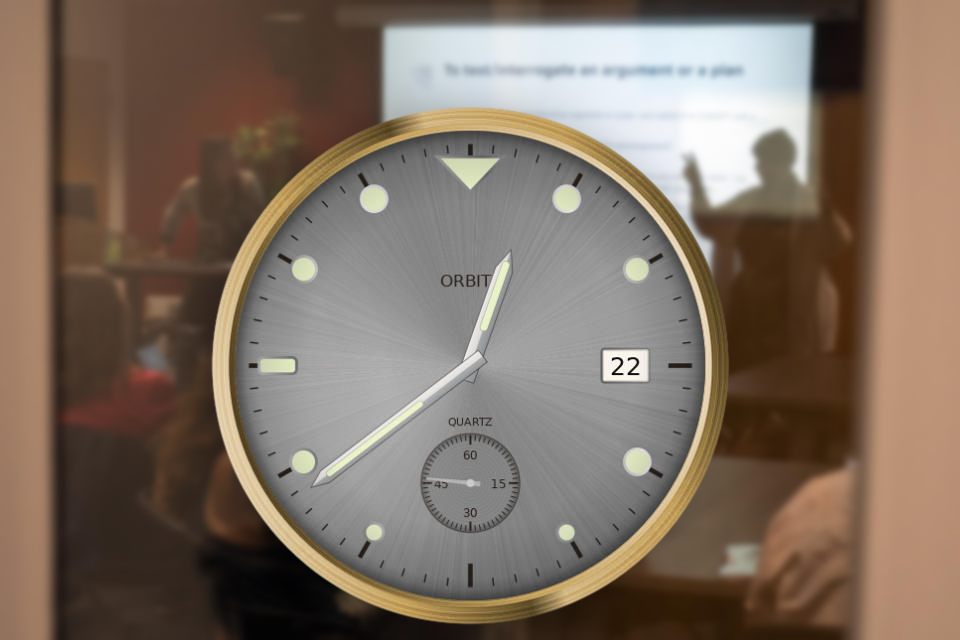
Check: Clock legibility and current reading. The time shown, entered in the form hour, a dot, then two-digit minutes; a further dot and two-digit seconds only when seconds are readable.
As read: 12.38.46
